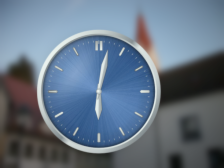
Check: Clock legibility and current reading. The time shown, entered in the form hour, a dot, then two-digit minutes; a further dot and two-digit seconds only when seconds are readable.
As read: 6.02
